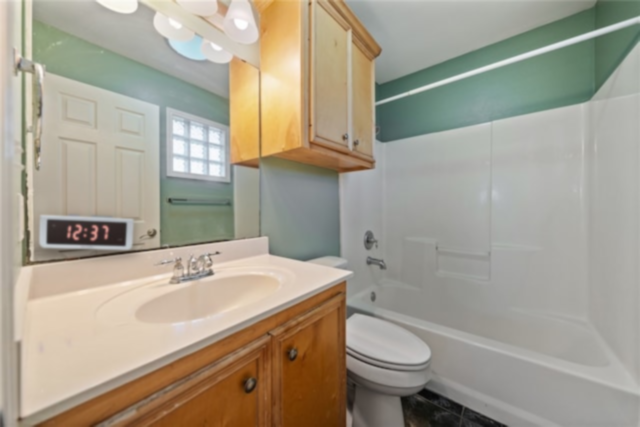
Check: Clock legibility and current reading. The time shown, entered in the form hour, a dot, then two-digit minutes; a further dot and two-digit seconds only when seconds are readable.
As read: 12.37
